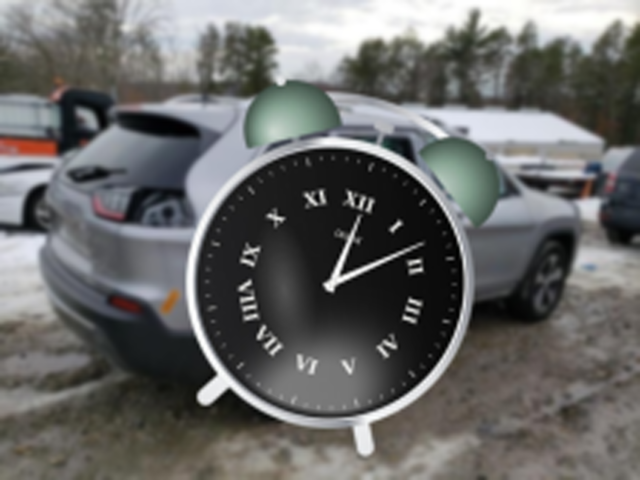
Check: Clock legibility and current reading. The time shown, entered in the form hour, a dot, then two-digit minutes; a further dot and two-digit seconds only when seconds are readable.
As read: 12.08
